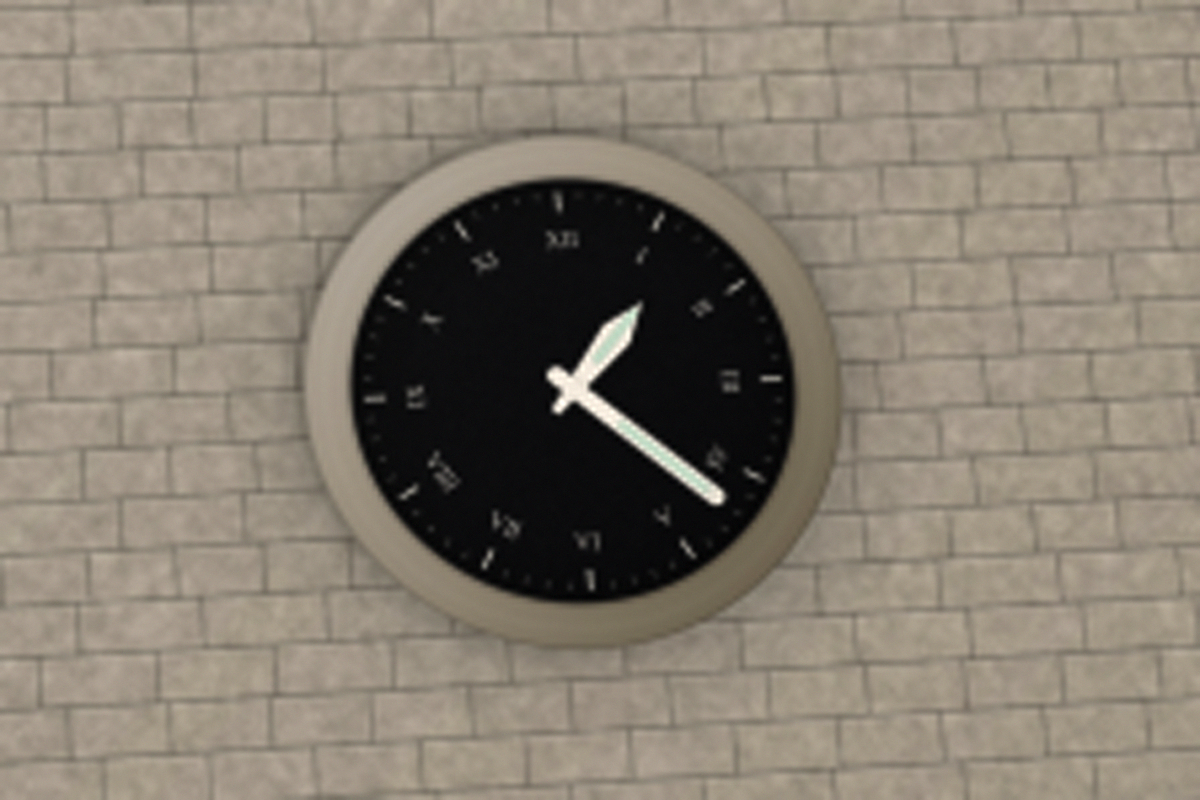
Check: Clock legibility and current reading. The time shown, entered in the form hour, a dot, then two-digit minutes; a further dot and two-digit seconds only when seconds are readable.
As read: 1.22
